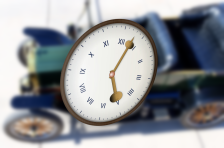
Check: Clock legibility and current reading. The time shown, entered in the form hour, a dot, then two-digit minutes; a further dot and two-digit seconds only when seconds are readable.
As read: 5.03
